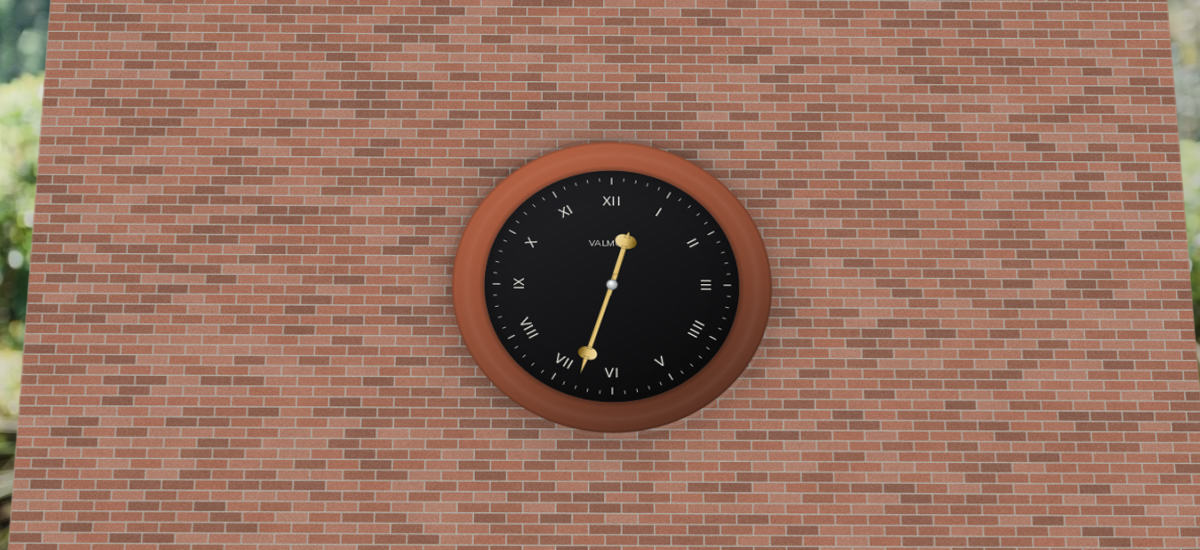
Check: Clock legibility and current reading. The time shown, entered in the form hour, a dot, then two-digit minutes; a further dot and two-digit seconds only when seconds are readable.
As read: 12.33
